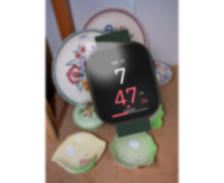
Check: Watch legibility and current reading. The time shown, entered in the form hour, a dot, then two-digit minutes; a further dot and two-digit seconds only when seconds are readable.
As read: 7.47
